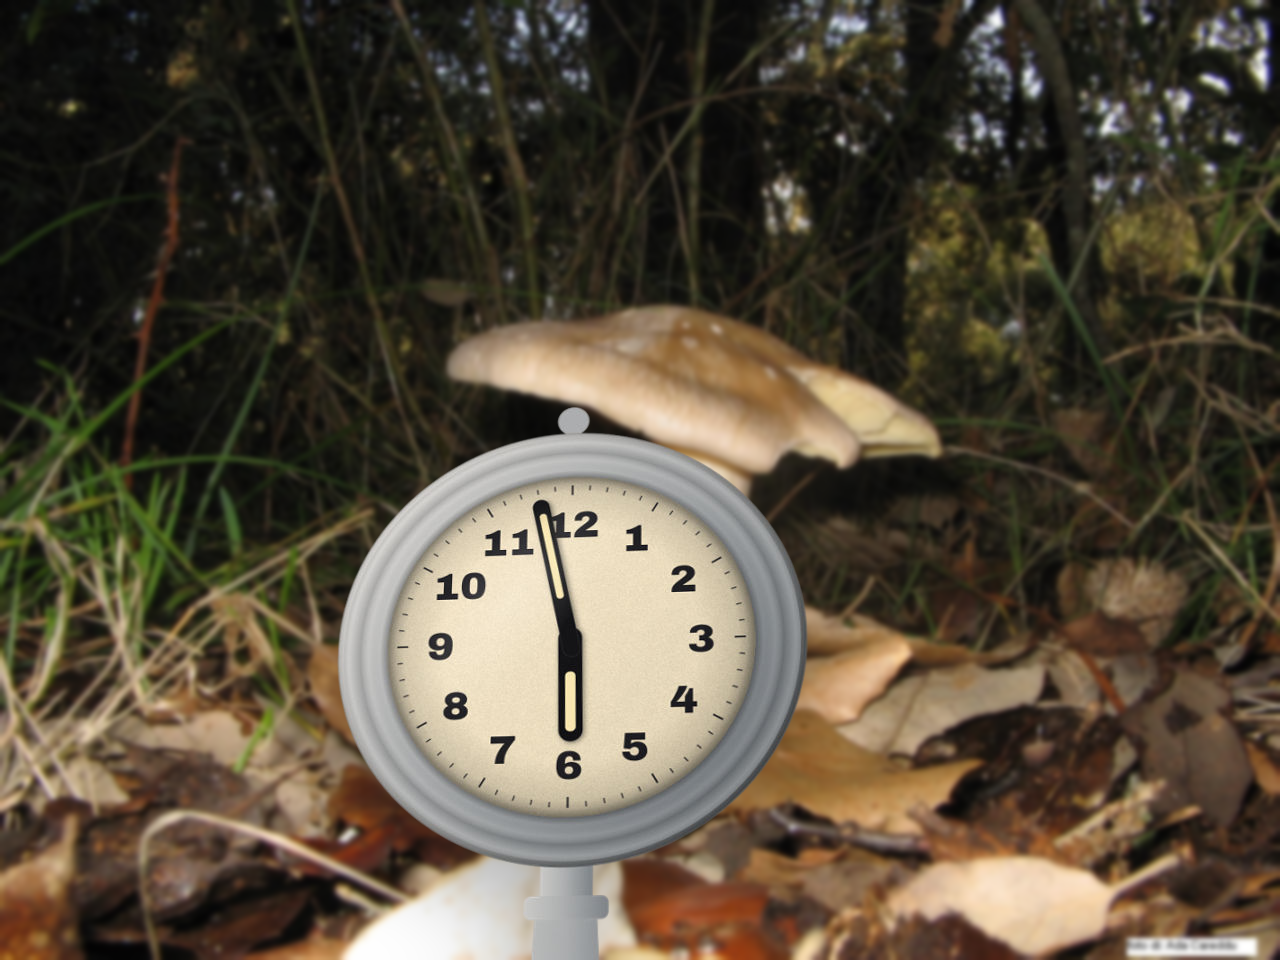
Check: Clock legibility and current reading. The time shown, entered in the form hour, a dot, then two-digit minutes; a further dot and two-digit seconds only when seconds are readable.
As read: 5.58
